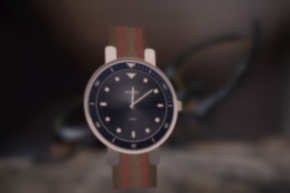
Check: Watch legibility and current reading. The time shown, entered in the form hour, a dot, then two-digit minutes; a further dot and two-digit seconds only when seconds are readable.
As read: 12.09
